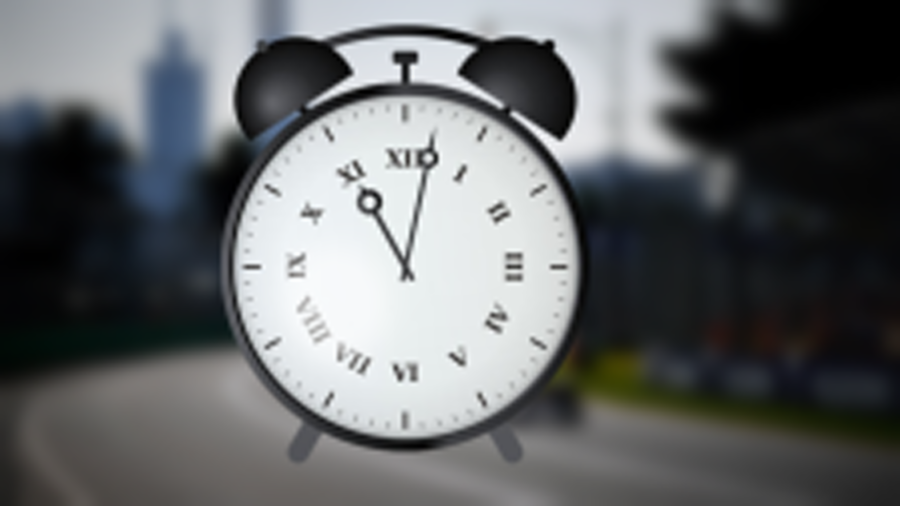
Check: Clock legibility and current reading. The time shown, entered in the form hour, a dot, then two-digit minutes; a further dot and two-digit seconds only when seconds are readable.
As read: 11.02
